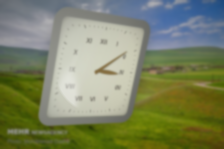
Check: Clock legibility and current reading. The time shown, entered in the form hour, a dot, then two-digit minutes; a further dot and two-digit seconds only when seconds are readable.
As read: 3.09
